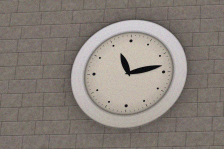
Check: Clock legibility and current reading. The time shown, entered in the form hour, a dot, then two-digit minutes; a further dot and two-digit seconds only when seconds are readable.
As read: 11.13
